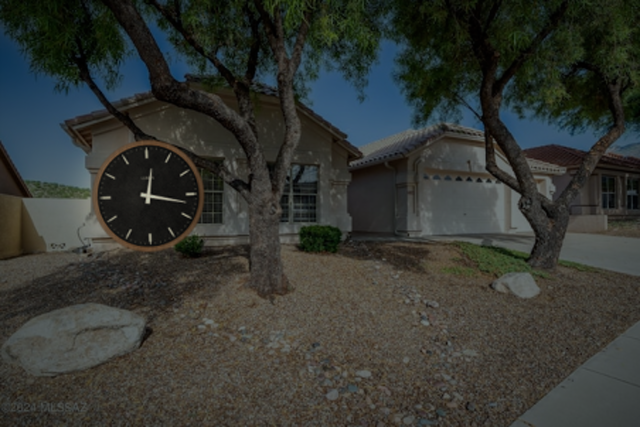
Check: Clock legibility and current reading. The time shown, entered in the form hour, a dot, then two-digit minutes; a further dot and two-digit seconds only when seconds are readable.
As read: 12.17
